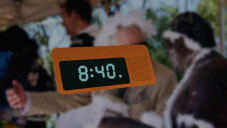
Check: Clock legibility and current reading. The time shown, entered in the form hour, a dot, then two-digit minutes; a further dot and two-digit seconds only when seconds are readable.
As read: 8.40
